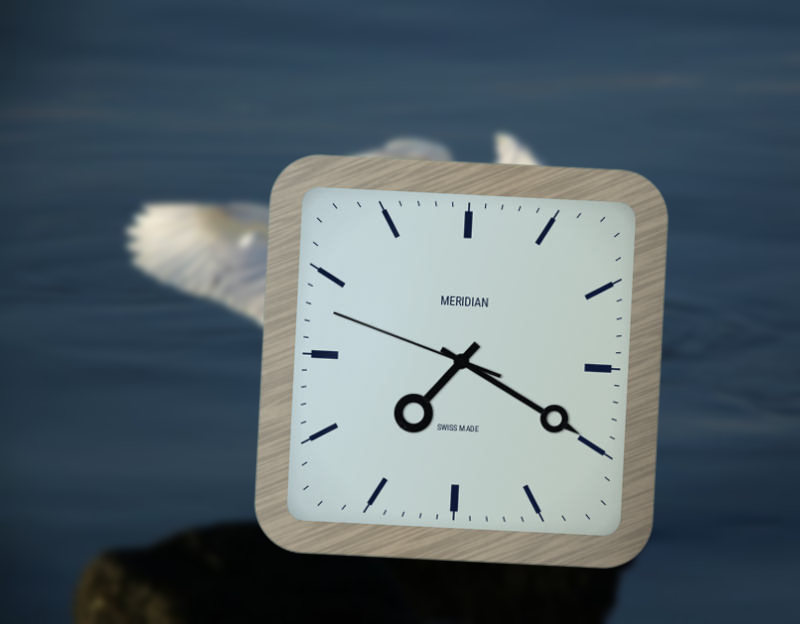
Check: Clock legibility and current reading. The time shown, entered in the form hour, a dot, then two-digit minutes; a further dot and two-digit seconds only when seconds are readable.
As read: 7.19.48
